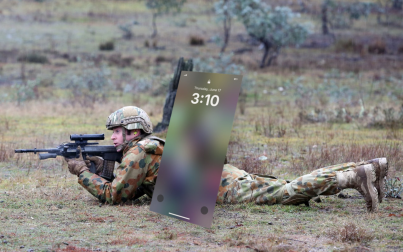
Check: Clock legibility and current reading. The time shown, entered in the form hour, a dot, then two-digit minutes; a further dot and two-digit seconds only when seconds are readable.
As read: 3.10
